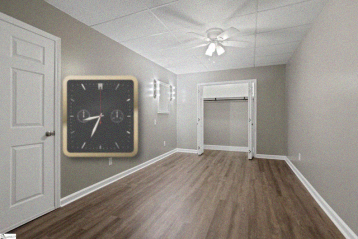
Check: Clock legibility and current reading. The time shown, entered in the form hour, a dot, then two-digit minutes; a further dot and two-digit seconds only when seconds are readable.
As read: 8.34
